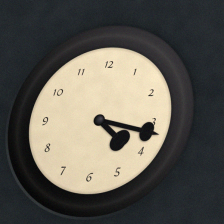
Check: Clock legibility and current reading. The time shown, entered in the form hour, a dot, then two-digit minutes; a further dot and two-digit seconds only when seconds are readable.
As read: 4.17
